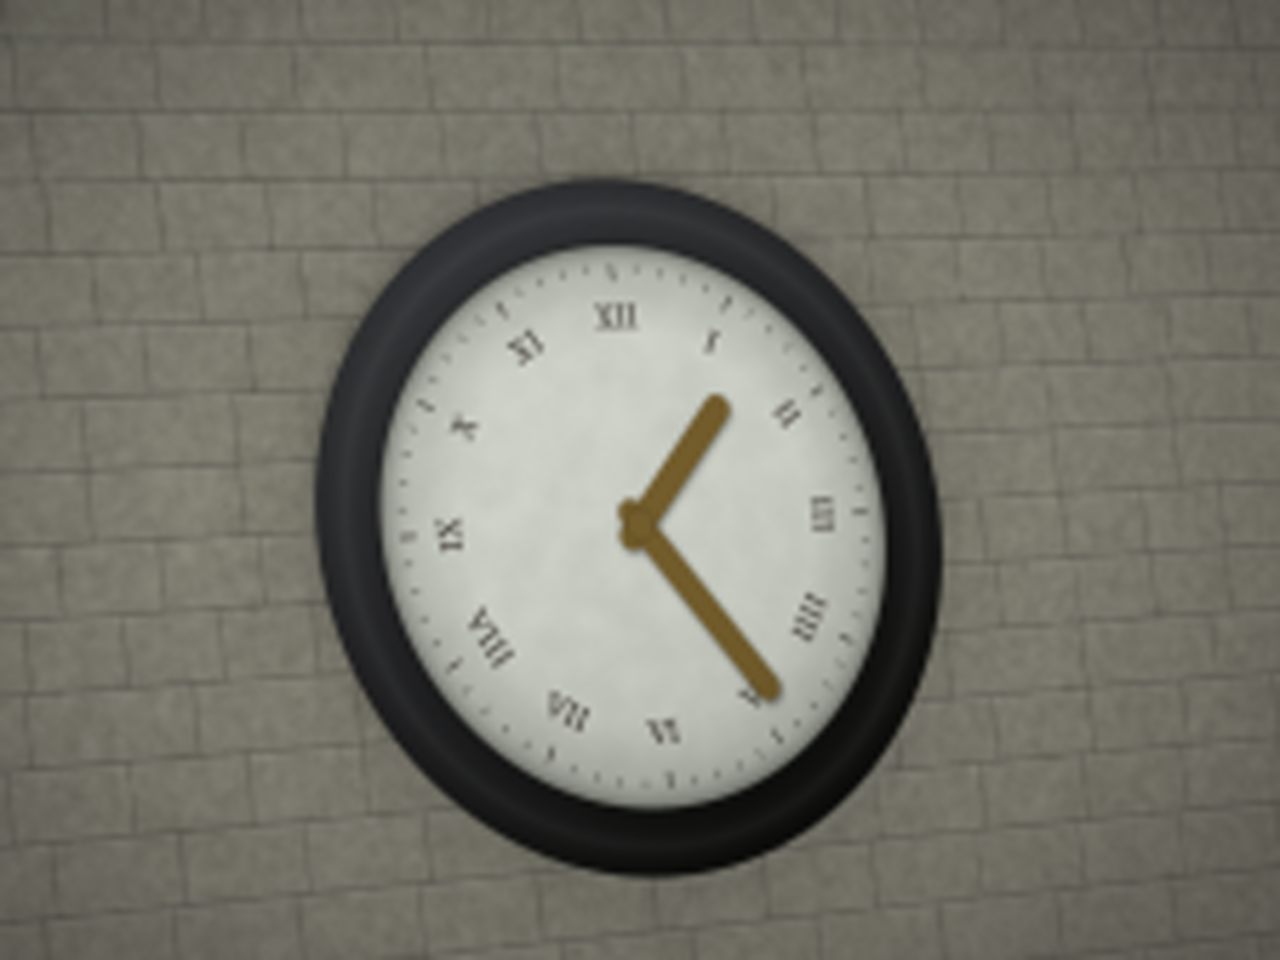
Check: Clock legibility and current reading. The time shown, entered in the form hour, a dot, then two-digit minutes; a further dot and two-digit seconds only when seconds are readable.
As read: 1.24
